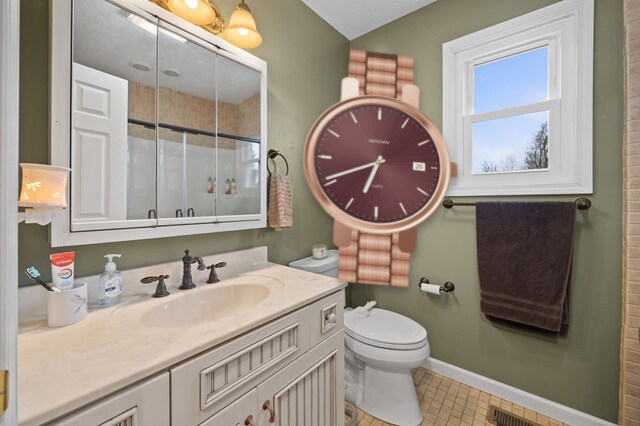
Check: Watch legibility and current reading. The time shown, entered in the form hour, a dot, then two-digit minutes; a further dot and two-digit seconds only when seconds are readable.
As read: 6.41
